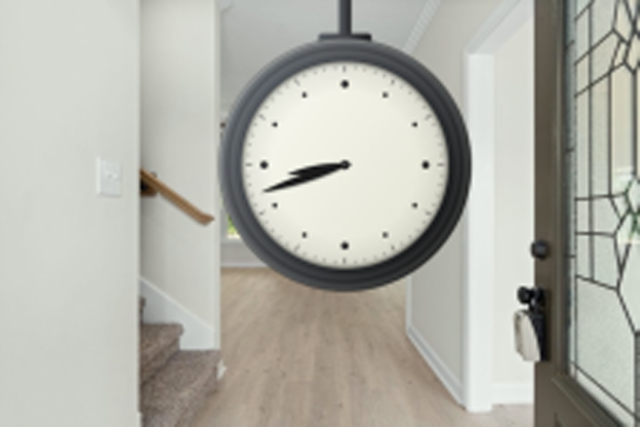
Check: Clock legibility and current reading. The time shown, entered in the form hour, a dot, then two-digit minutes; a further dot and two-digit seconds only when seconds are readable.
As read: 8.42
